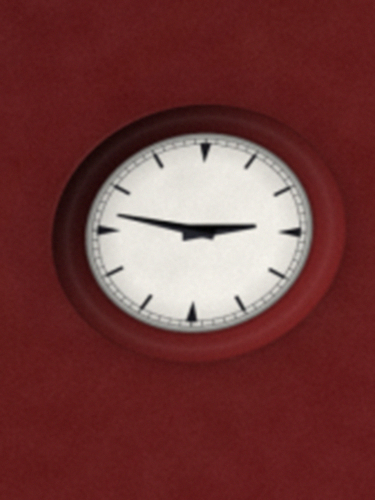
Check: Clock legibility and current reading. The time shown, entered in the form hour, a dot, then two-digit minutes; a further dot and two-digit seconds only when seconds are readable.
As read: 2.47
